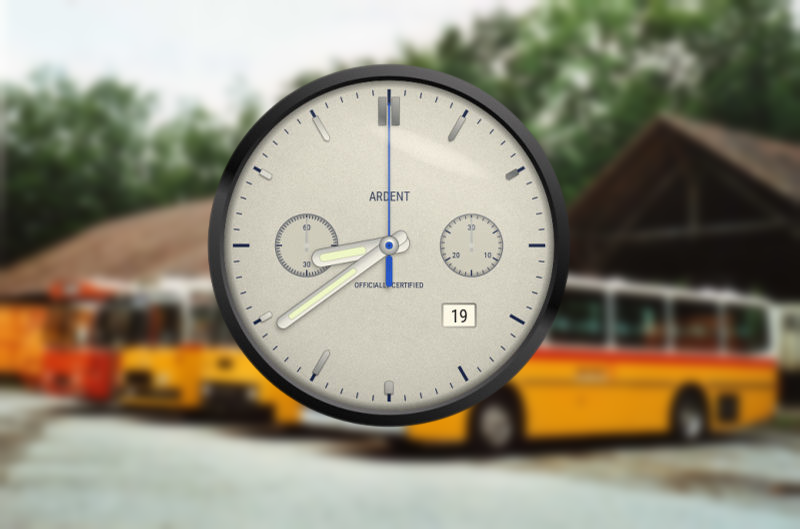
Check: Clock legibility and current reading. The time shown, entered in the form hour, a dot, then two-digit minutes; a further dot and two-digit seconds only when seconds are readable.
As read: 8.39
